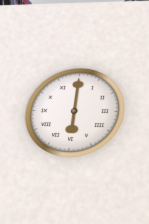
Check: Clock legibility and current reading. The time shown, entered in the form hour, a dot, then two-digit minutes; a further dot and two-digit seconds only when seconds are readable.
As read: 6.00
